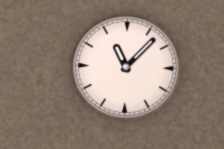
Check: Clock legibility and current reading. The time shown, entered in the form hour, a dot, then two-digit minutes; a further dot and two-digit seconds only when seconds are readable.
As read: 11.07
